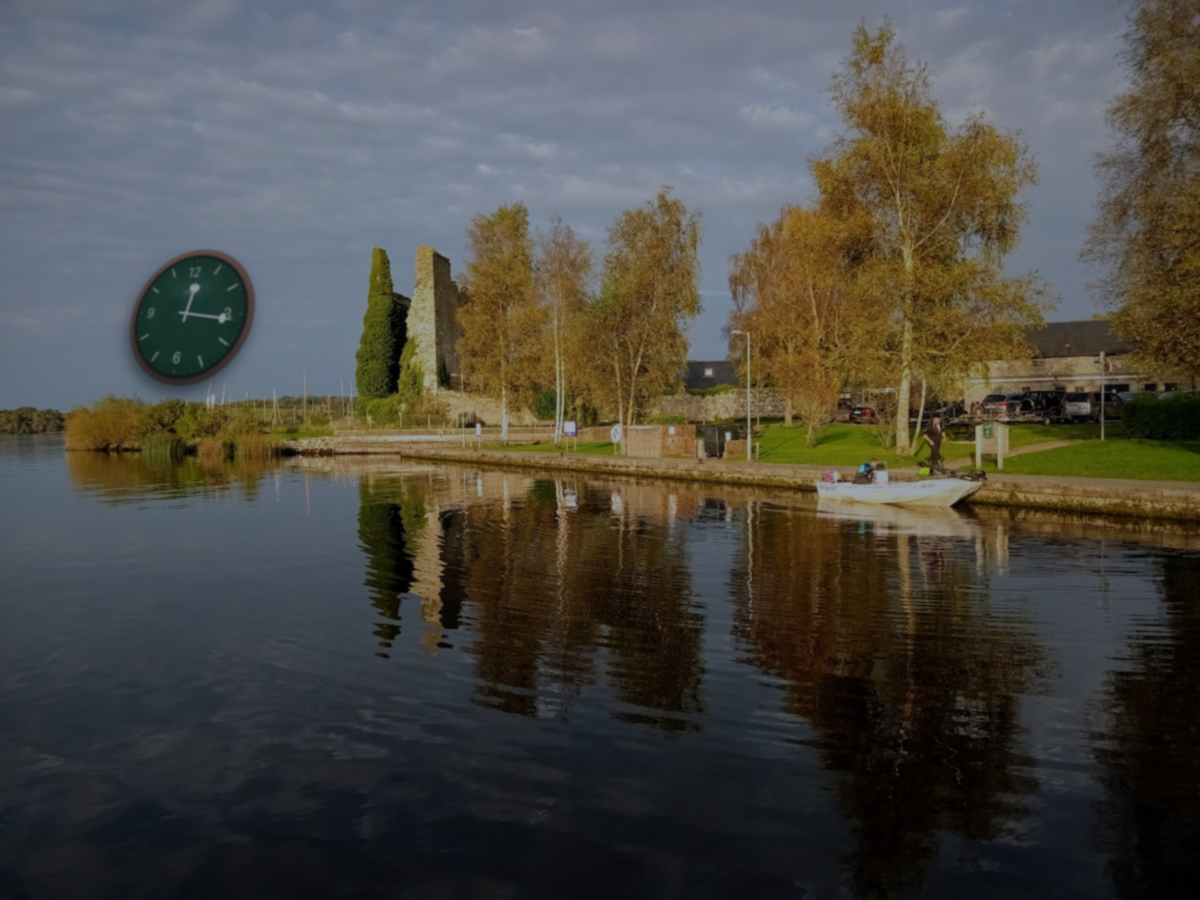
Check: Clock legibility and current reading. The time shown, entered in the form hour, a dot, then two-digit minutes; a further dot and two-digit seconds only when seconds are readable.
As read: 12.16
